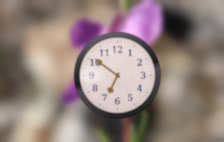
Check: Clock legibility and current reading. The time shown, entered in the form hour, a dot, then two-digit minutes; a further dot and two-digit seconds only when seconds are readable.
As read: 6.51
